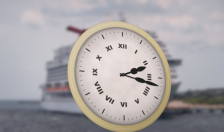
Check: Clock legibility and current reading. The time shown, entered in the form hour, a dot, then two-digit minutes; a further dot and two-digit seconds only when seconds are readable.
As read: 2.17
